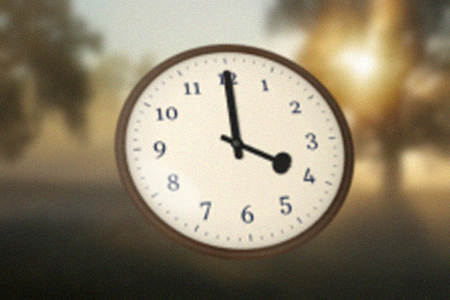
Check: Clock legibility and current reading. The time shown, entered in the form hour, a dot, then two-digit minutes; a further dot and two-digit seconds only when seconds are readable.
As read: 4.00
